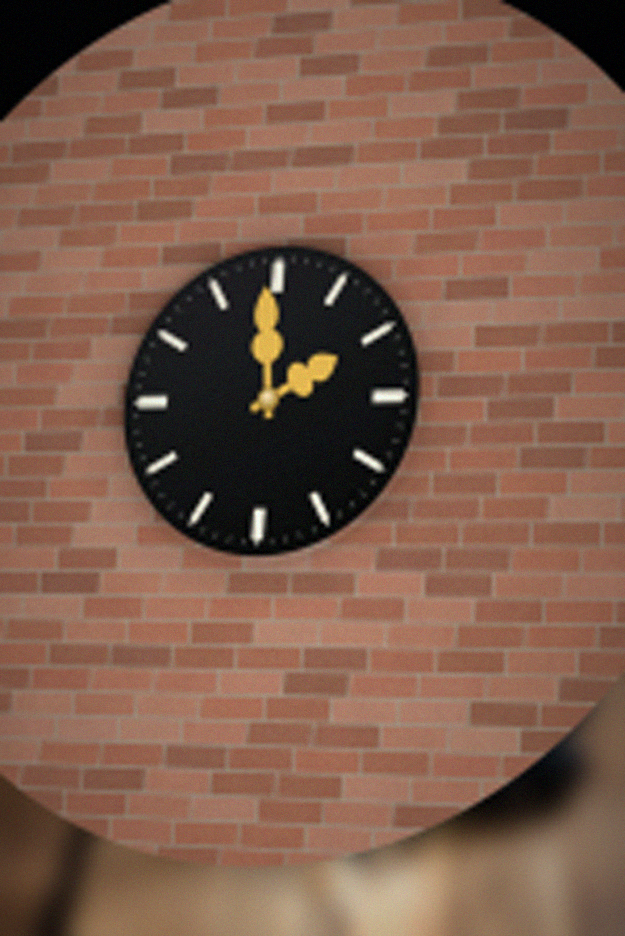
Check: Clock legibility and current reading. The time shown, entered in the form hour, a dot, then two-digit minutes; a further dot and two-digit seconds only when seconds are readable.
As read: 1.59
